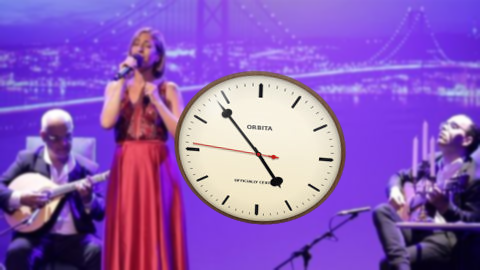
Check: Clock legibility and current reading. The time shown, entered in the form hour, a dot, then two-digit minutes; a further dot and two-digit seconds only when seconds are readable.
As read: 4.53.46
